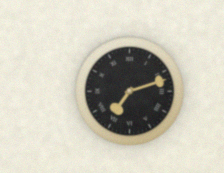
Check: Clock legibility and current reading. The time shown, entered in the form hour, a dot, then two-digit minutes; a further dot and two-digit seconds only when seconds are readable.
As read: 7.12
